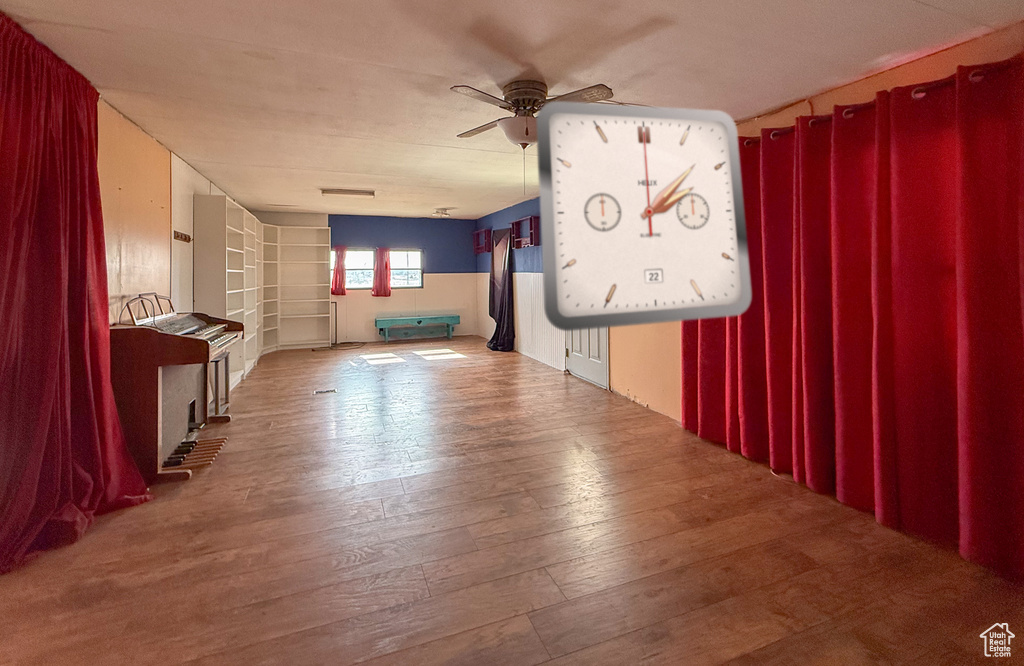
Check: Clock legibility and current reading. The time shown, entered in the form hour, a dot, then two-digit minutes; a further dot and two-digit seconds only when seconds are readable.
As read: 2.08
